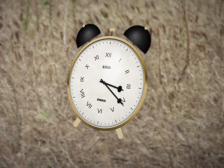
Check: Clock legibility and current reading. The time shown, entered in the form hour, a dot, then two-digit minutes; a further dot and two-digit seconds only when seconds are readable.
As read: 3.21
